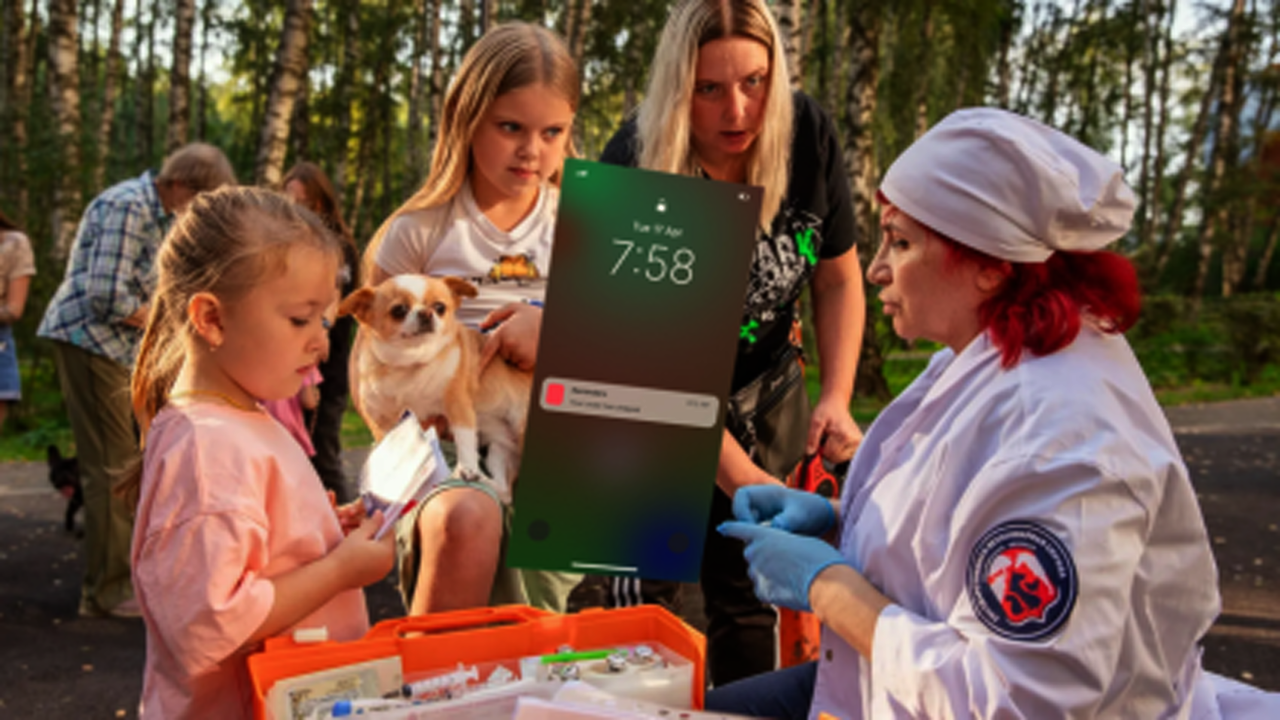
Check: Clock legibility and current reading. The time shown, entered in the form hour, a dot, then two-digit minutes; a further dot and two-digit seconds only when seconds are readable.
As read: 7.58
